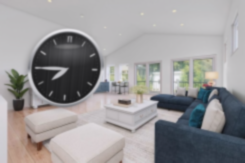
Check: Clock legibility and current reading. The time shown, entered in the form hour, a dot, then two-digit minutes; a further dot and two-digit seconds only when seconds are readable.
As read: 7.45
